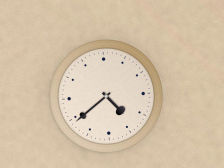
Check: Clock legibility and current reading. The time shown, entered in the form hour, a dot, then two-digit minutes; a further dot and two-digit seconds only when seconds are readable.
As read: 4.39
